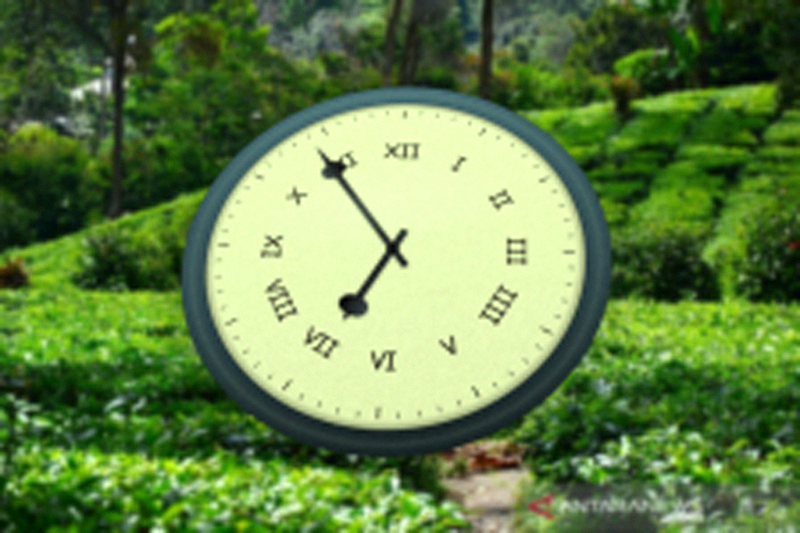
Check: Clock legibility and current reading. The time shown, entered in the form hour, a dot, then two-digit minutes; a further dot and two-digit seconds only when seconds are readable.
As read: 6.54
